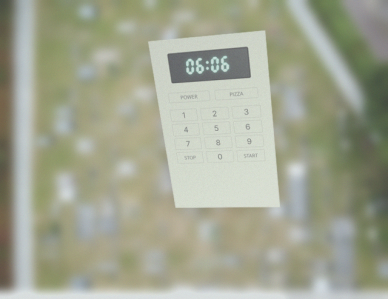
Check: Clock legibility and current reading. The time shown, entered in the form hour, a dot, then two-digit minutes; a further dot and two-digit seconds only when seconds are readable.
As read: 6.06
